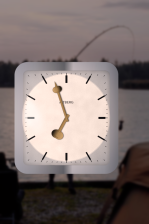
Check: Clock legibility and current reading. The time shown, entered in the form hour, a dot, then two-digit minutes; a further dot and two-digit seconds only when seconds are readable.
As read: 6.57
